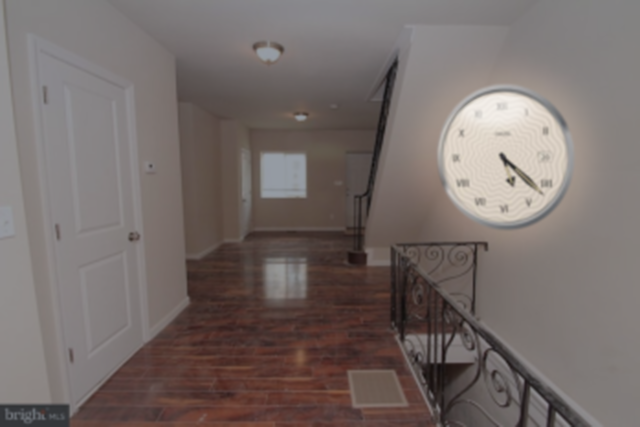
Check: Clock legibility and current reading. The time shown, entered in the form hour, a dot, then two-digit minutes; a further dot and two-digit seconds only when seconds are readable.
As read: 5.22
